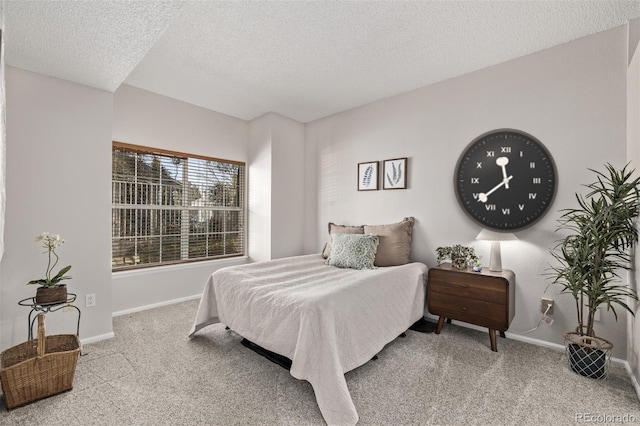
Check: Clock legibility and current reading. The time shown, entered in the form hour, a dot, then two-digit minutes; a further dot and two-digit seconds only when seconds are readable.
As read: 11.39
